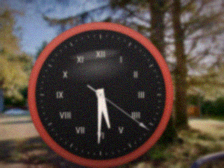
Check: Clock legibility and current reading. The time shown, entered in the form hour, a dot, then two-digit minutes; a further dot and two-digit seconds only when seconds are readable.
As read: 5.30.21
